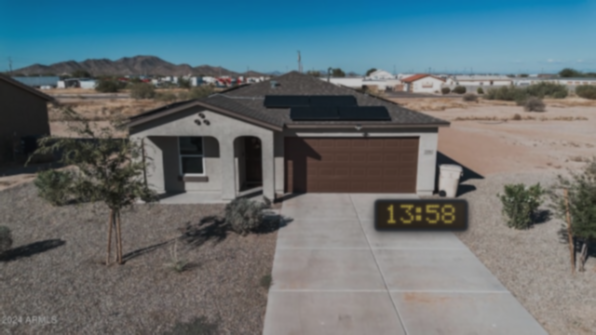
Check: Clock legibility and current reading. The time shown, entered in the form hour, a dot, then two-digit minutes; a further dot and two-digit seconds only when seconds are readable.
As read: 13.58
